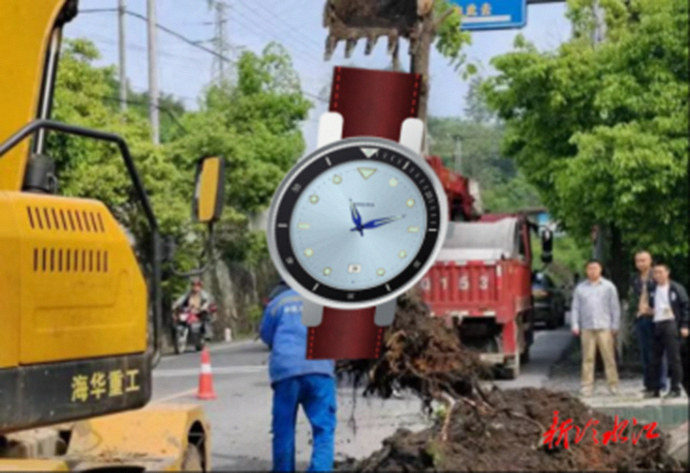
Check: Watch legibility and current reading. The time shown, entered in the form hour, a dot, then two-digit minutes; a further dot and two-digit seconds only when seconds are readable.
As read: 11.12
